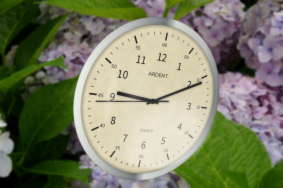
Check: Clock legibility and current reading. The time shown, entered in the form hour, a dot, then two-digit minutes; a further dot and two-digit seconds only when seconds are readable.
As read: 9.10.44
